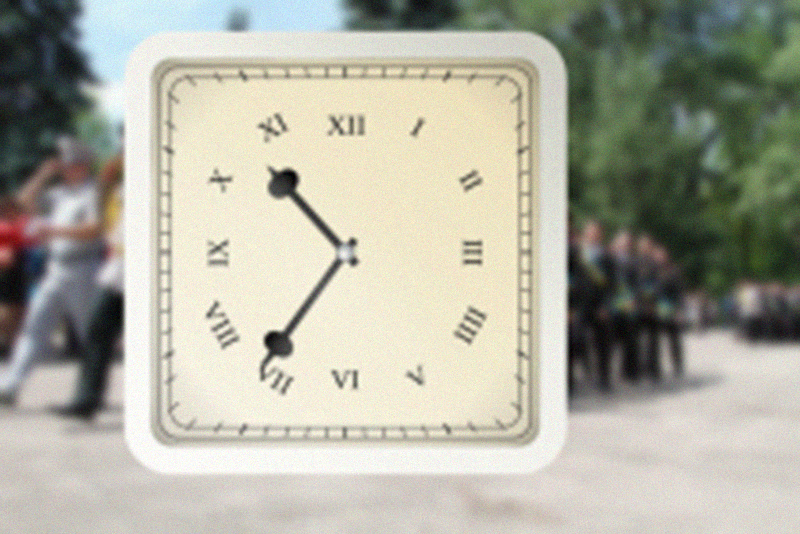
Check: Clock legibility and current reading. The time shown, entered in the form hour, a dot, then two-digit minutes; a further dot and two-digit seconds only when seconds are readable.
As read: 10.36
